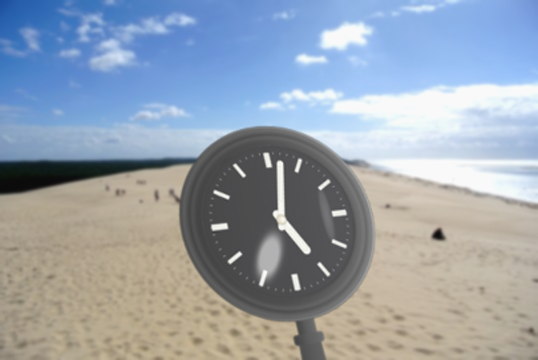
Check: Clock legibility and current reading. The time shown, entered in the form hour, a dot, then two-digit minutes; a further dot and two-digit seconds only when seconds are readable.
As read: 5.02
